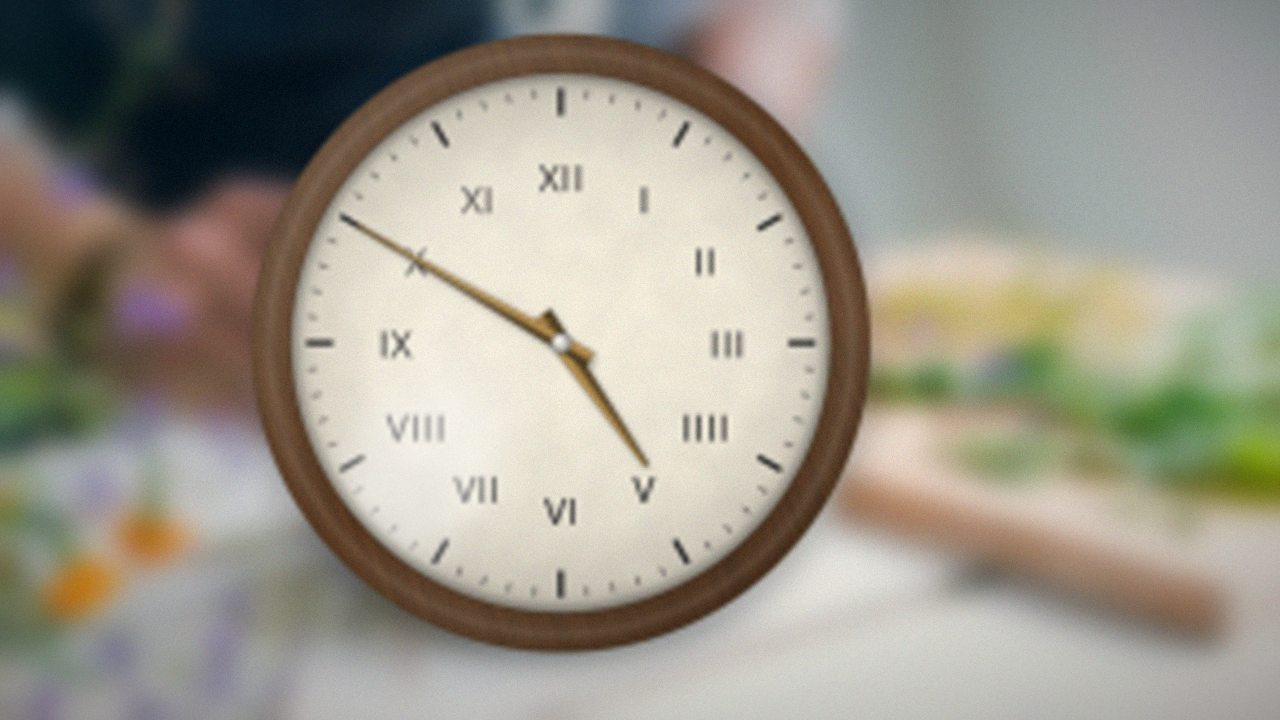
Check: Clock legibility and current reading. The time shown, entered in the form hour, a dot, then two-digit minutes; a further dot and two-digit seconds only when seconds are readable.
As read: 4.50
